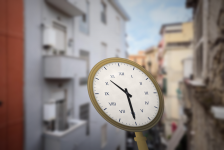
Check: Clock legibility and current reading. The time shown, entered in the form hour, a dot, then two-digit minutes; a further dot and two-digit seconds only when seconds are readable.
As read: 10.30
